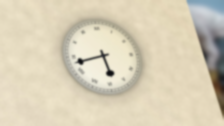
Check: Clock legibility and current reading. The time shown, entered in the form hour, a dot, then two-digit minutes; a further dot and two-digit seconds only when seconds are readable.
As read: 5.43
